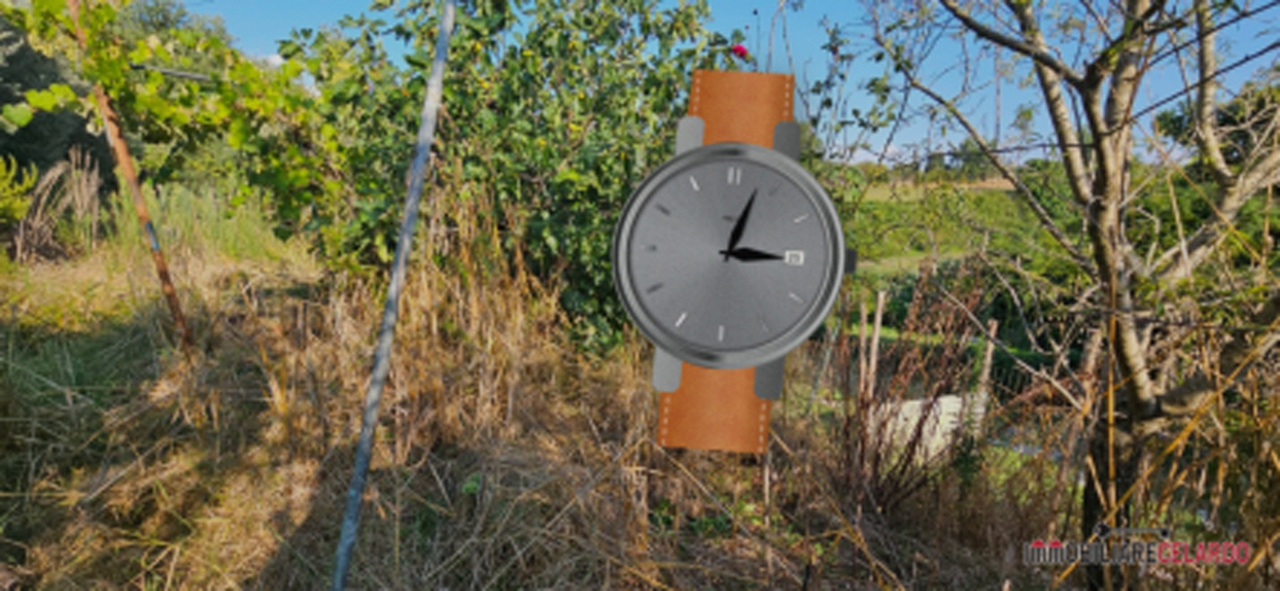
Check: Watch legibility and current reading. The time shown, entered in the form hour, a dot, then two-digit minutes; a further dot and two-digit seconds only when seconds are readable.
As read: 3.03
